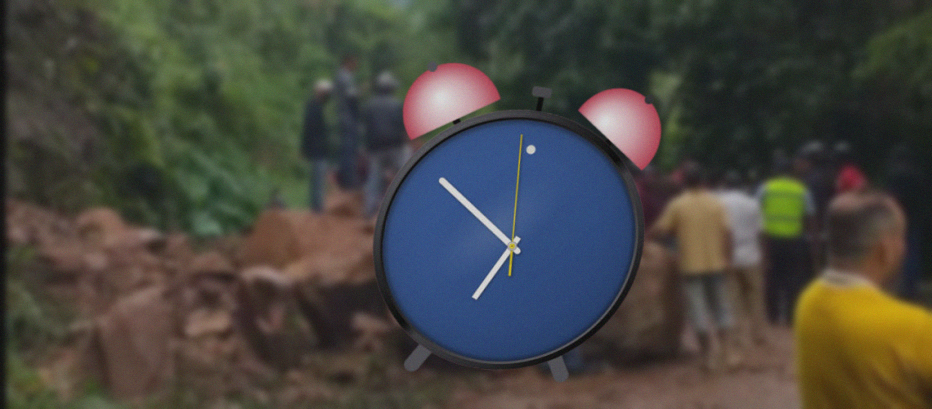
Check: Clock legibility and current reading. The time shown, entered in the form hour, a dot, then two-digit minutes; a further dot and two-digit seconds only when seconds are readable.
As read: 6.50.59
